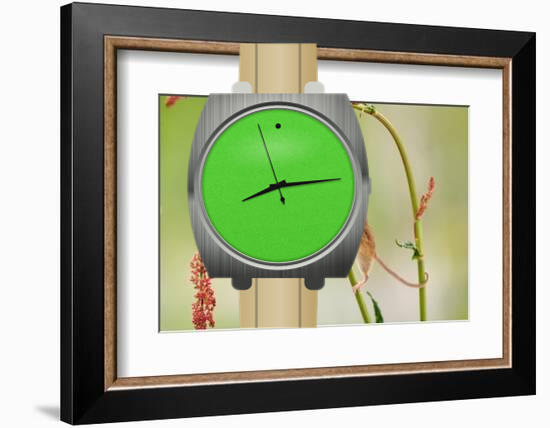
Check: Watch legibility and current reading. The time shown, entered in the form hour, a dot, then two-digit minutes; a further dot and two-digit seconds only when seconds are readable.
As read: 8.13.57
